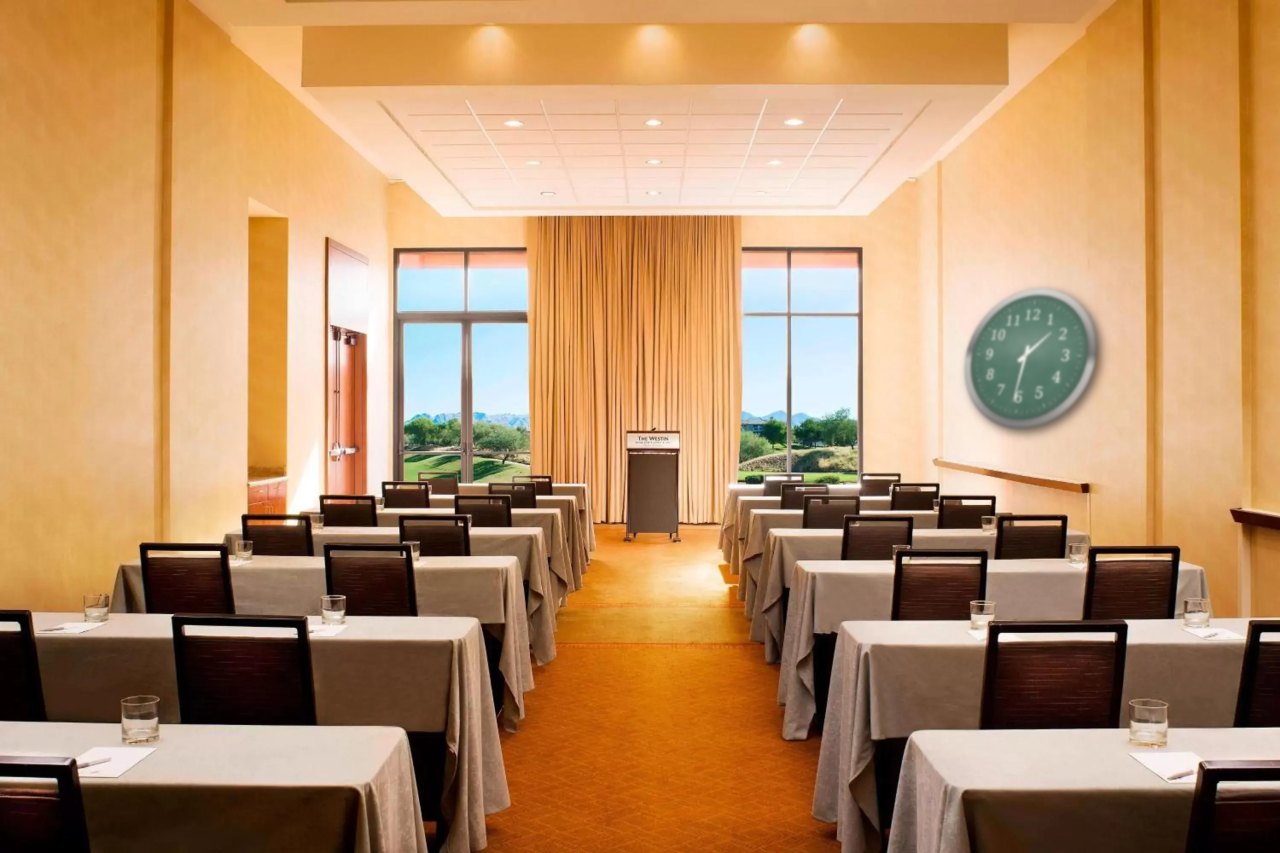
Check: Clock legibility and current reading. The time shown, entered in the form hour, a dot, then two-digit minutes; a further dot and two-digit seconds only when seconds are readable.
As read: 1.31
